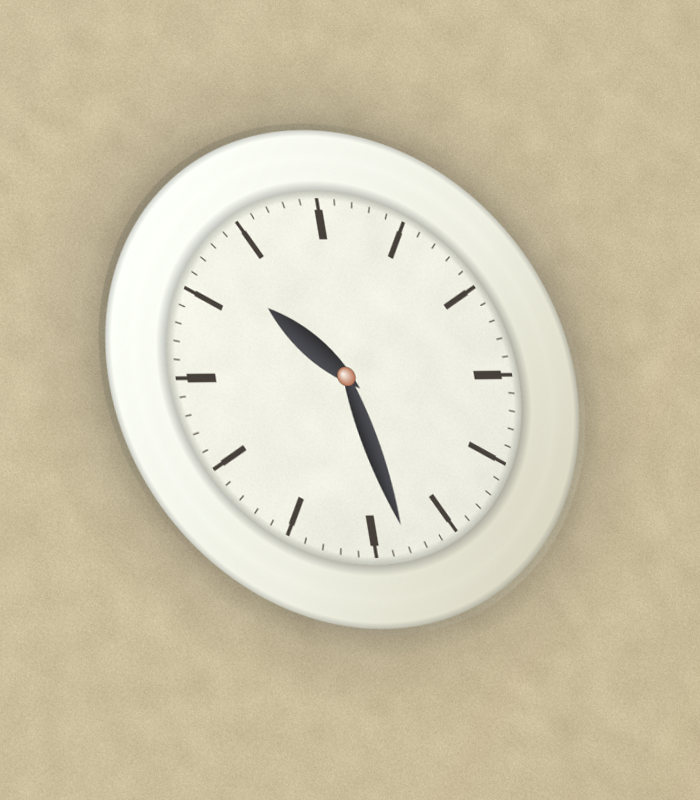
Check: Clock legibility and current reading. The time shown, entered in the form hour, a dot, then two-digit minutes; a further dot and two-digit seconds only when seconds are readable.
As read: 10.28
